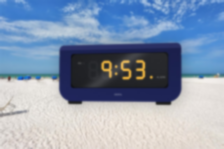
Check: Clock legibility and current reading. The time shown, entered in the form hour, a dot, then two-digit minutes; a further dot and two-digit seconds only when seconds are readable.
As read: 9.53
